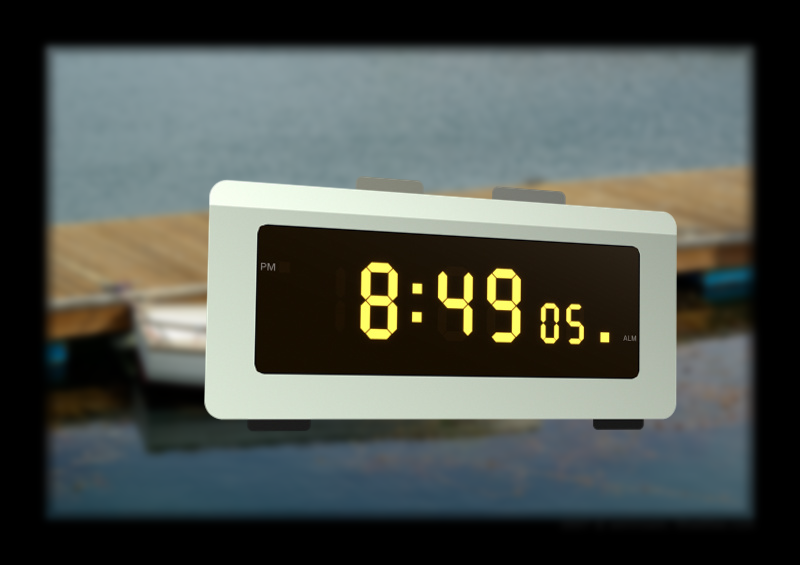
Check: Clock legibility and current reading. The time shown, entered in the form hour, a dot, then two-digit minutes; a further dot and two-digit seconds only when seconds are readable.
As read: 8.49.05
